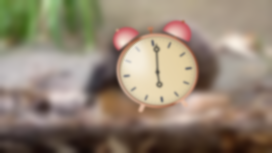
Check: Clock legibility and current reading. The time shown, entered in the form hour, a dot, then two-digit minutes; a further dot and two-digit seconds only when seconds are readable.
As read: 6.01
